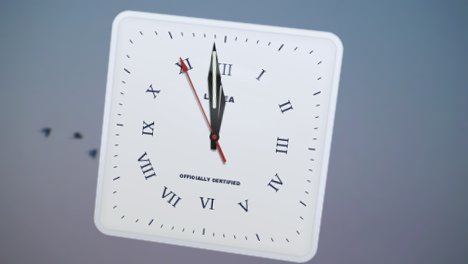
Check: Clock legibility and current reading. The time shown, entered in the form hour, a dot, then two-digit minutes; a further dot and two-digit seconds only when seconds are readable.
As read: 11.58.55
